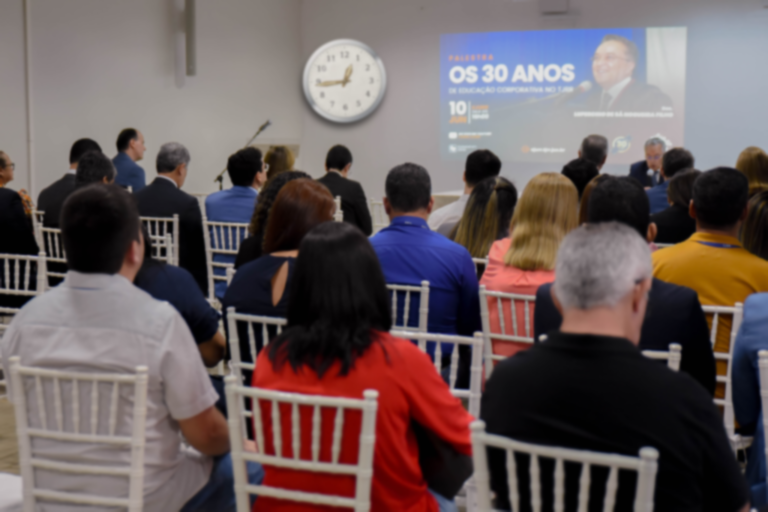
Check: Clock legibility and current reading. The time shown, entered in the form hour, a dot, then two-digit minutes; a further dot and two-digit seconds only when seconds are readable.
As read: 12.44
